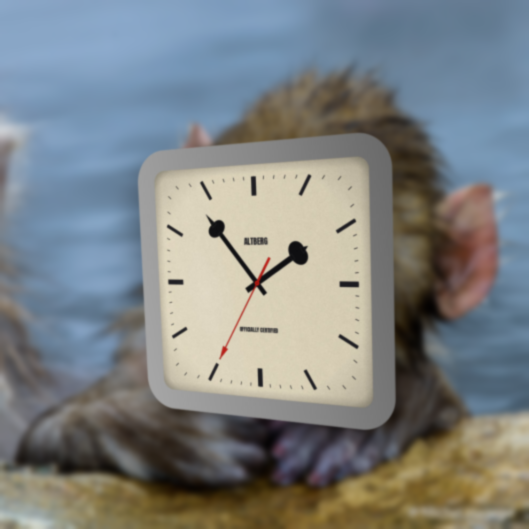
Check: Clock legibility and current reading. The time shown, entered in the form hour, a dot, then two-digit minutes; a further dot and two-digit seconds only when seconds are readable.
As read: 1.53.35
